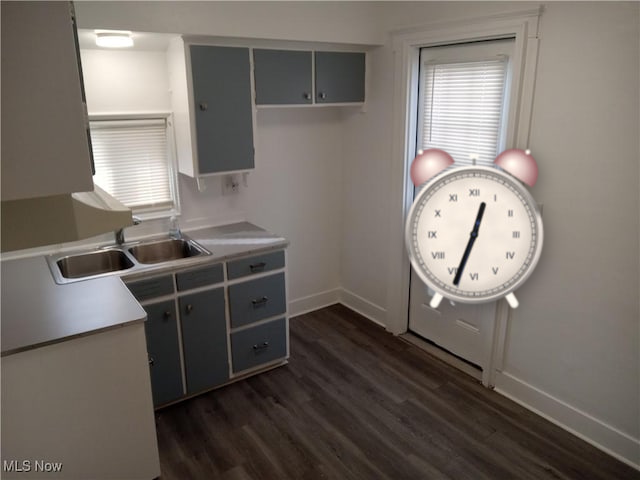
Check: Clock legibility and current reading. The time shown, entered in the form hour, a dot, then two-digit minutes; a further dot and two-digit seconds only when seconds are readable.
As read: 12.33.33
